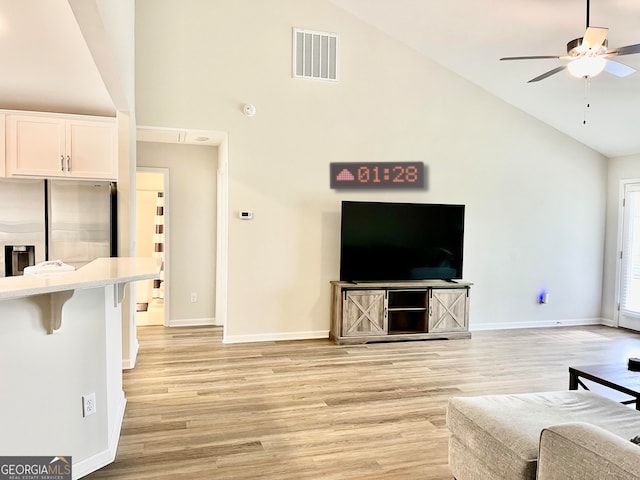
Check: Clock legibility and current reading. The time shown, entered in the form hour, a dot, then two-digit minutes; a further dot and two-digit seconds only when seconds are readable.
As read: 1.28
